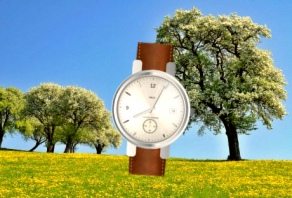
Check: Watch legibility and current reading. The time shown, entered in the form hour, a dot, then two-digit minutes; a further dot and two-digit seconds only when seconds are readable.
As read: 8.04
